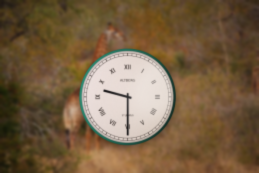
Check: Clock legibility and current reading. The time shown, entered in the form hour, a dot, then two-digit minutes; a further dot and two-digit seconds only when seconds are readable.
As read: 9.30
